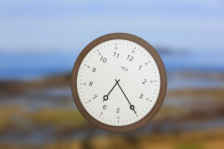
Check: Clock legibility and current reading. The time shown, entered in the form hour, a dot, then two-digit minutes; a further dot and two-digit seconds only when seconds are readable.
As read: 6.20
